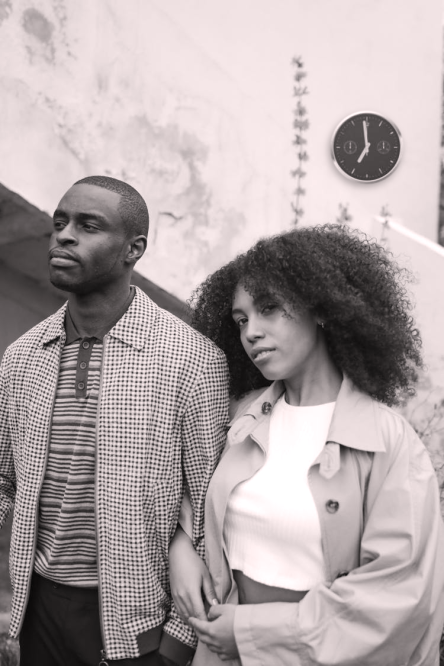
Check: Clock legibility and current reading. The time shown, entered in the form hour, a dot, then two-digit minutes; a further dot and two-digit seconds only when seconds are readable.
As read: 6.59
